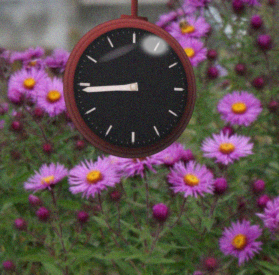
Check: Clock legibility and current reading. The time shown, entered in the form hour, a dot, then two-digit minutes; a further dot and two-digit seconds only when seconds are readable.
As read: 8.44
